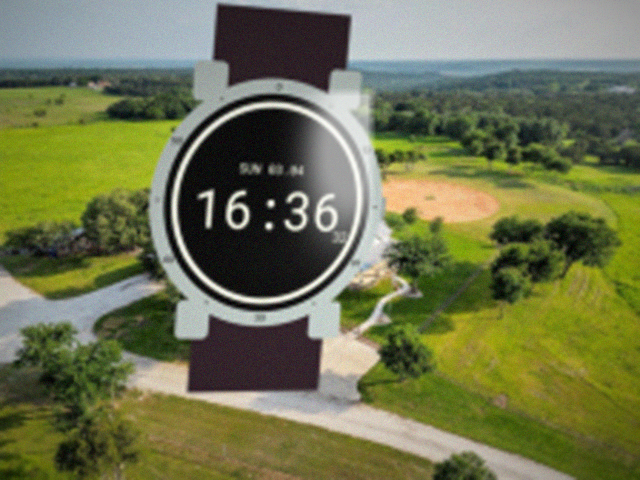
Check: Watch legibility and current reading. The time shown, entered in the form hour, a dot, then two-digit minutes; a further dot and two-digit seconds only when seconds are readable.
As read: 16.36
